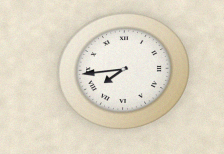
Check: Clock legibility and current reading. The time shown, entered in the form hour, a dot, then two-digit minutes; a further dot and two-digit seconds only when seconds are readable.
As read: 7.44
